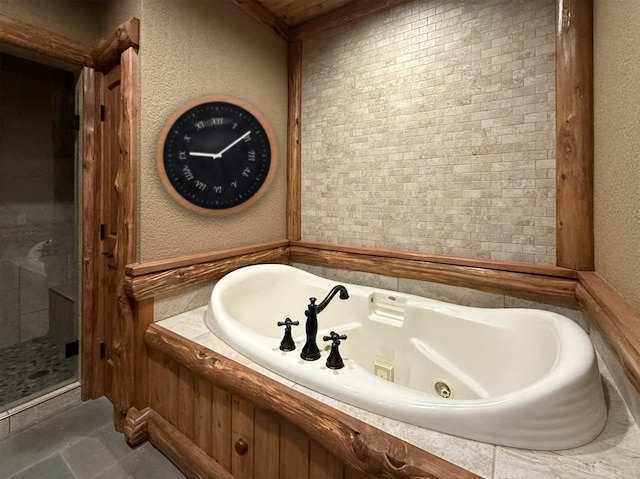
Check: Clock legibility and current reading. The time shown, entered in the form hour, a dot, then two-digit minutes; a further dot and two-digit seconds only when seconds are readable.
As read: 9.09
